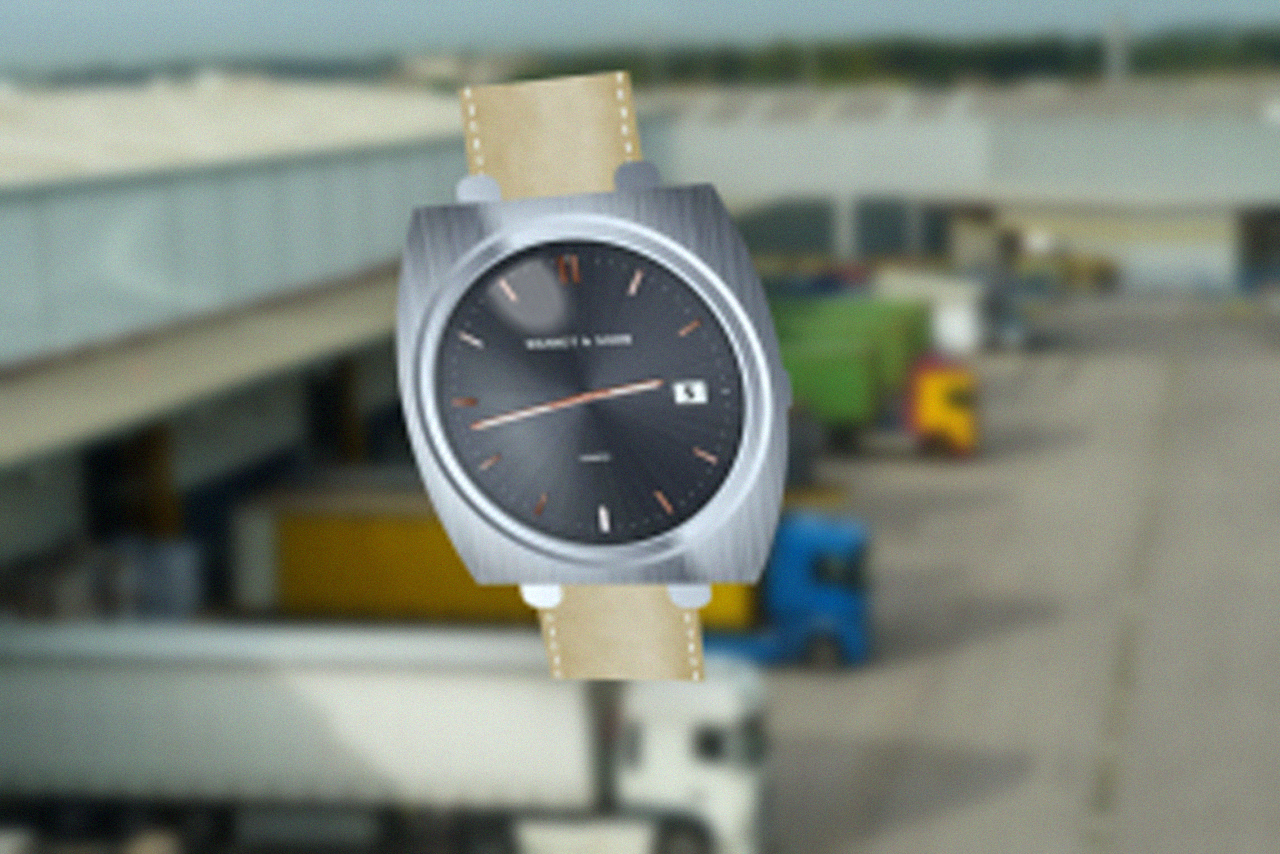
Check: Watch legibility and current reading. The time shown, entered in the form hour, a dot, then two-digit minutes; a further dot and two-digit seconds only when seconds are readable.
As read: 2.43
